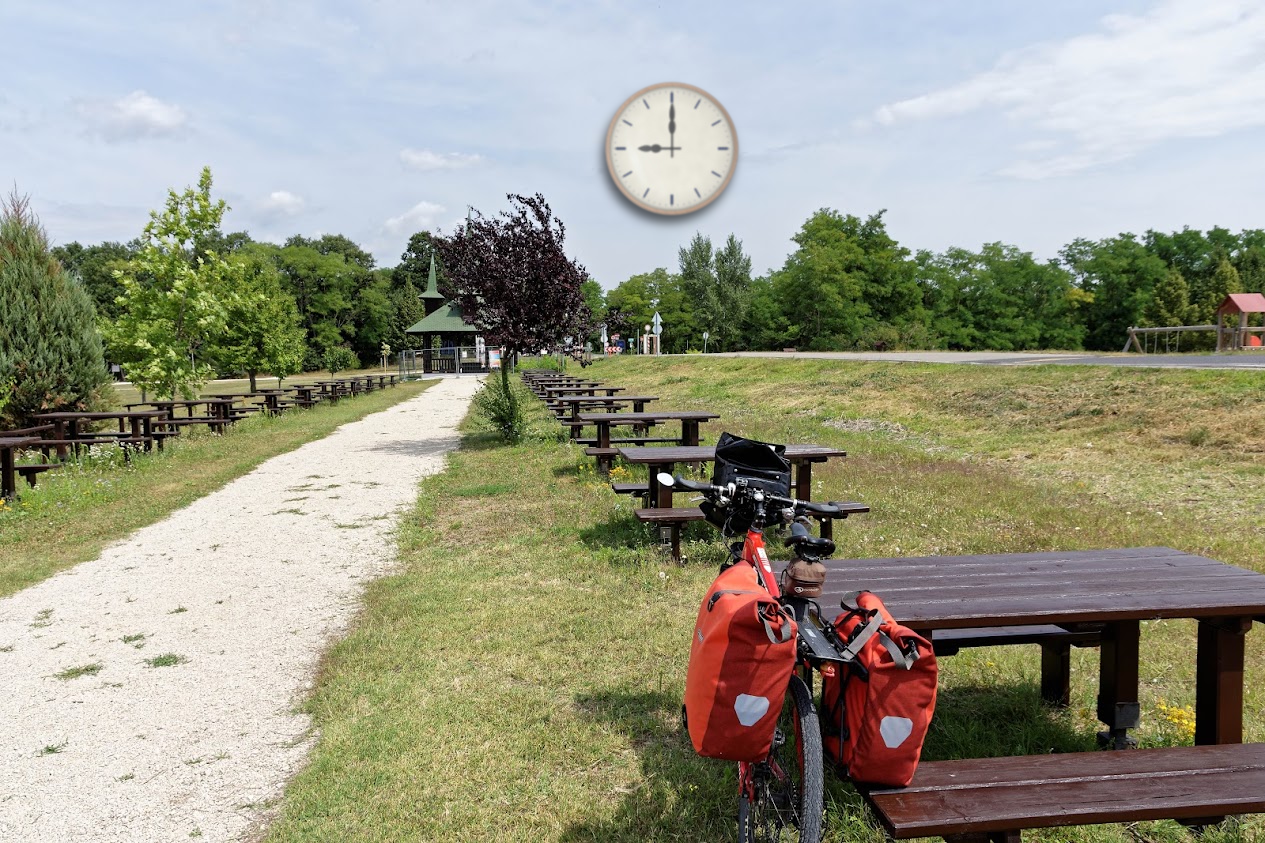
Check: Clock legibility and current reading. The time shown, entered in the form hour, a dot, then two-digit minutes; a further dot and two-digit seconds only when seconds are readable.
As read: 9.00
